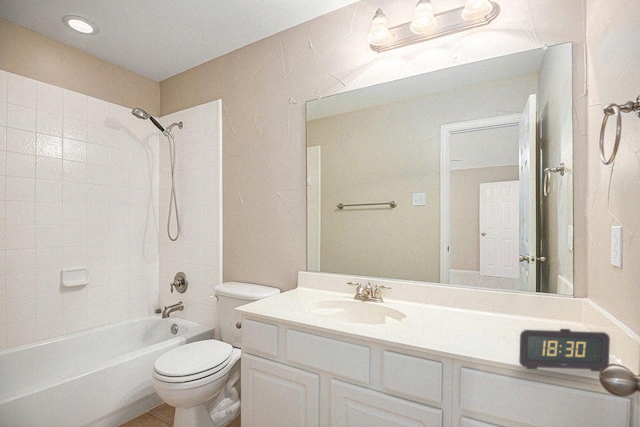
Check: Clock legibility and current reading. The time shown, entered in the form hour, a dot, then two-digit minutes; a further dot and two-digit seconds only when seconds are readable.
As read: 18.30
